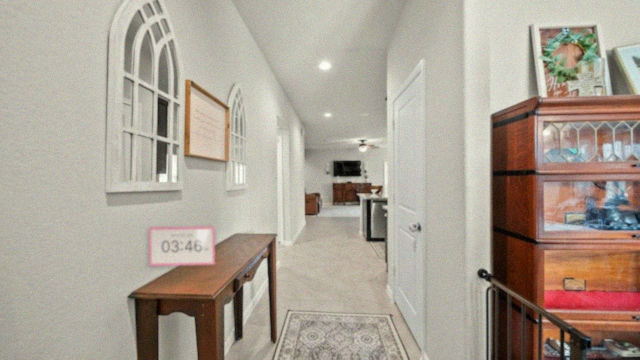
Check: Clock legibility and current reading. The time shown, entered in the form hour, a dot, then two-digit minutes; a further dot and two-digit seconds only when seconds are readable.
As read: 3.46
